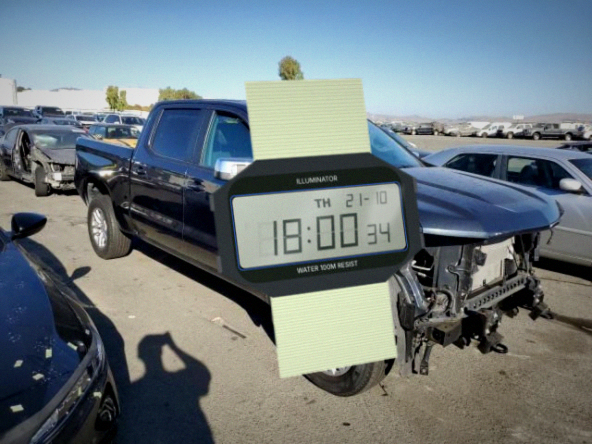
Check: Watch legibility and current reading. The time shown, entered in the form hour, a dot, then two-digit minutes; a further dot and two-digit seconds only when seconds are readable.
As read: 18.00.34
